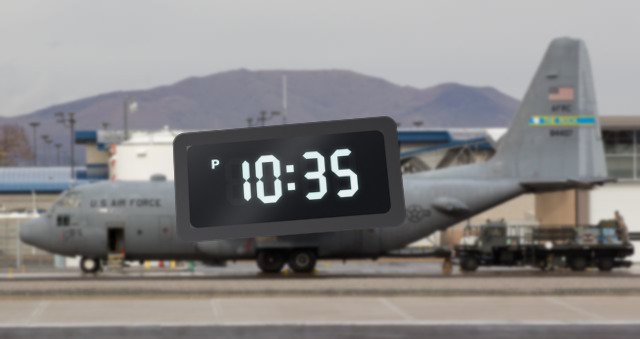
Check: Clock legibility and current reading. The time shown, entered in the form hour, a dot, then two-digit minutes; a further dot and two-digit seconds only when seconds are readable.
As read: 10.35
